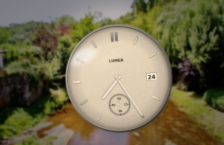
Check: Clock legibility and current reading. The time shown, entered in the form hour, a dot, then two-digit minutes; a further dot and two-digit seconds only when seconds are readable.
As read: 7.25
